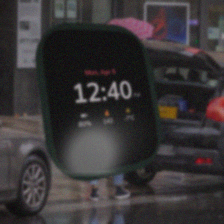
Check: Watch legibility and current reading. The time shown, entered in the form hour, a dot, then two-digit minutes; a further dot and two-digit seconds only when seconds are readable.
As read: 12.40
